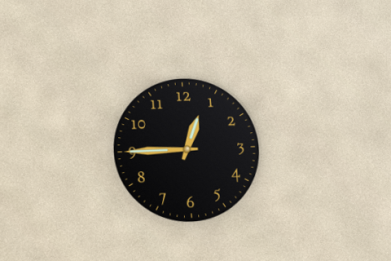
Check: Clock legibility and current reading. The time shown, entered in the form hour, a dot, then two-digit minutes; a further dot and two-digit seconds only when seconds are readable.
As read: 12.45
